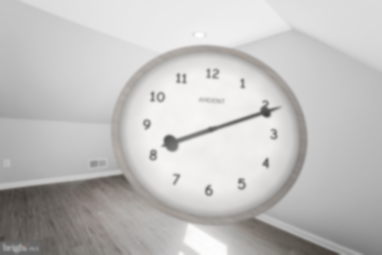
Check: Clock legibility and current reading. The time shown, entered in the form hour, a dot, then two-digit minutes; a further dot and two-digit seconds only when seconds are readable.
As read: 8.11
